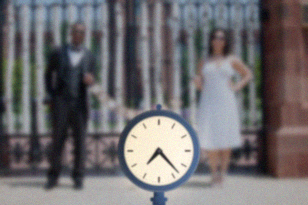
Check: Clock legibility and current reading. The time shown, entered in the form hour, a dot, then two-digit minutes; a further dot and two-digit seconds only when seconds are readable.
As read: 7.23
